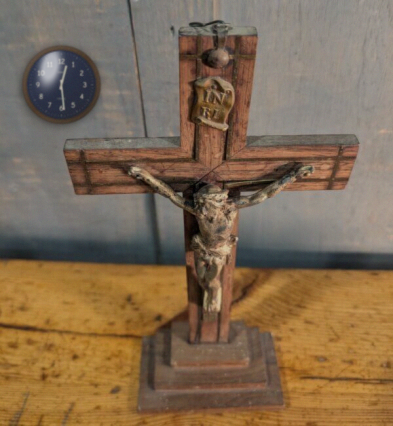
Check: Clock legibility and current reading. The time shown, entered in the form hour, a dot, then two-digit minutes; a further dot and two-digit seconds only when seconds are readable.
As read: 12.29
